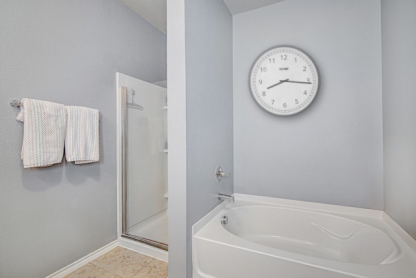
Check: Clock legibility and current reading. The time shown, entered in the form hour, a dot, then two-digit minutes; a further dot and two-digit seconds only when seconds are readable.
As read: 8.16
